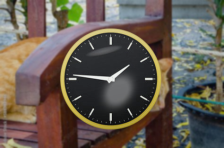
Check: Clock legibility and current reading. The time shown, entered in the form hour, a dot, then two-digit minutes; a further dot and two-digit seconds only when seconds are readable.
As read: 1.46
